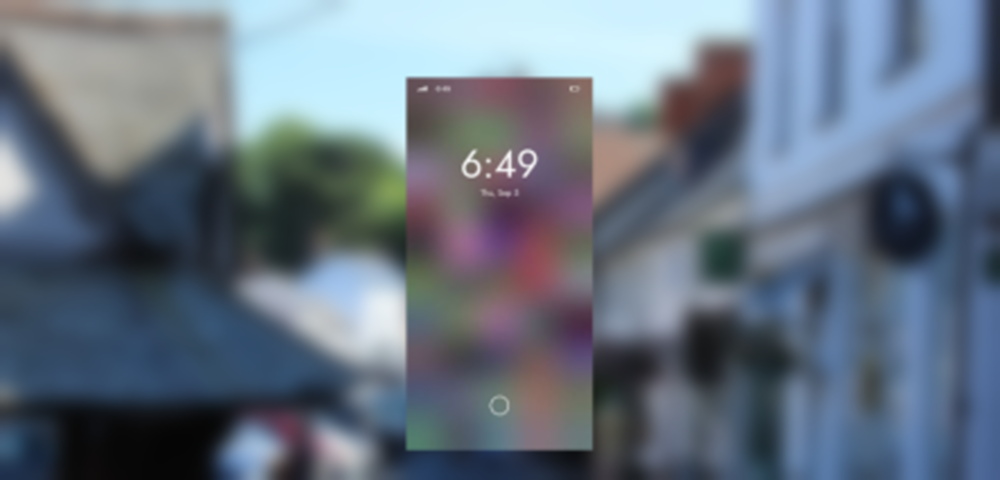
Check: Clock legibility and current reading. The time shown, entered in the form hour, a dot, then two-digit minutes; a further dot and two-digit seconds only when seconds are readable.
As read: 6.49
